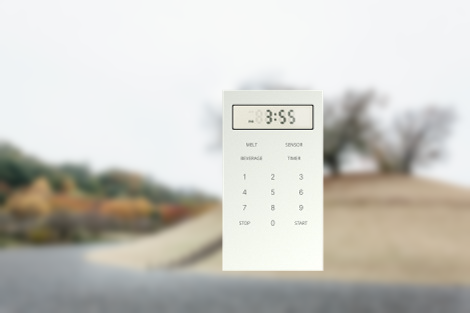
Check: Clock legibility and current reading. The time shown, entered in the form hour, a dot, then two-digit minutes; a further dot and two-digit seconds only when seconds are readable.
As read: 3.55
